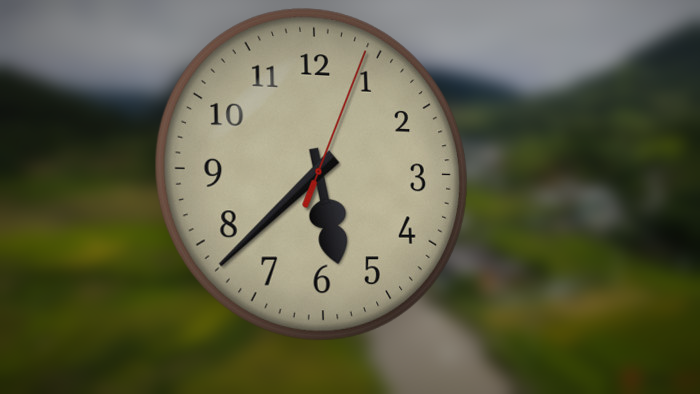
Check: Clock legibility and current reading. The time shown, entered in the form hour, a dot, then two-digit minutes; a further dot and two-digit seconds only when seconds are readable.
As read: 5.38.04
